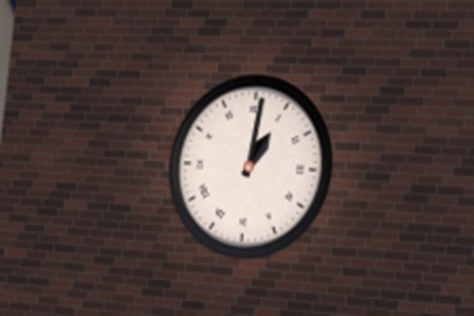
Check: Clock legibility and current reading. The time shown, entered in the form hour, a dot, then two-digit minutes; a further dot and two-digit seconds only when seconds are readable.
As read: 1.01
